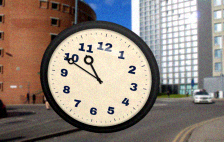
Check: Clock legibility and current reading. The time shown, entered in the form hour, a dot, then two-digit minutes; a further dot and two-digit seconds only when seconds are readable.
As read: 10.49
